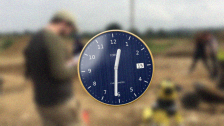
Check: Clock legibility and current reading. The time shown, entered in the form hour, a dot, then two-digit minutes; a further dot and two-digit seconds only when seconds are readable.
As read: 12.31
